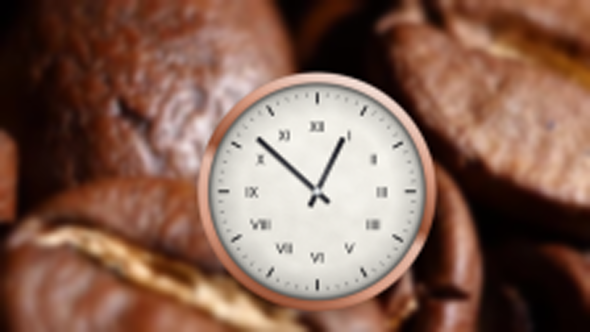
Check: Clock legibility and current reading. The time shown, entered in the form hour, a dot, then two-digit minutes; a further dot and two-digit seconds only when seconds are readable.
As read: 12.52
